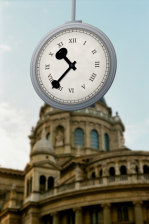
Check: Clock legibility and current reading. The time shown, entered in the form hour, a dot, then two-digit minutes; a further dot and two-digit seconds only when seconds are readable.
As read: 10.37
